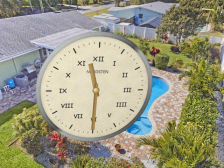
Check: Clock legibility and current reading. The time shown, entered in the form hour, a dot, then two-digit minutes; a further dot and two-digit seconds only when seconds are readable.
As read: 11.30
